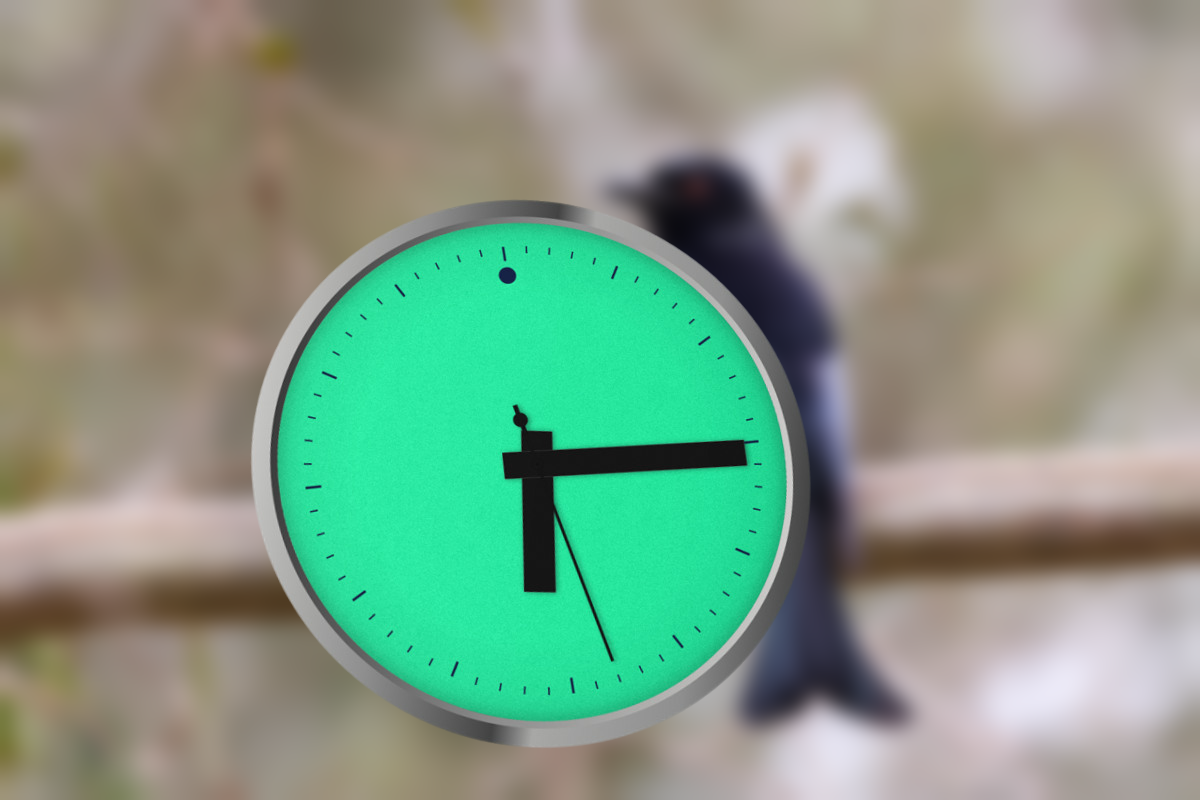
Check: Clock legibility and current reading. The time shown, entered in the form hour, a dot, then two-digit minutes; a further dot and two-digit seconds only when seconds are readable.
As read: 6.15.28
